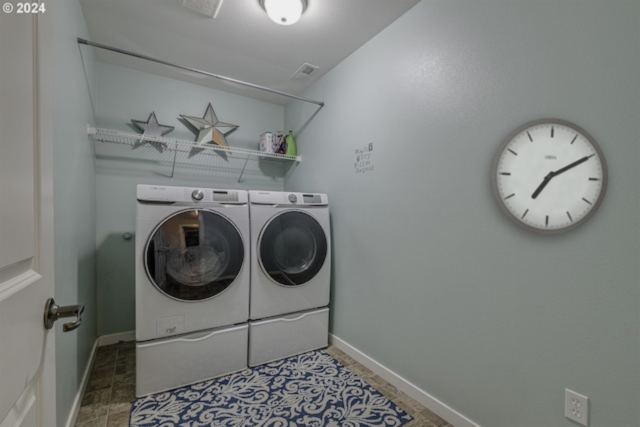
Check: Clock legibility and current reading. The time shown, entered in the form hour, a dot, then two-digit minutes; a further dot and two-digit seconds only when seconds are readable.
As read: 7.10
